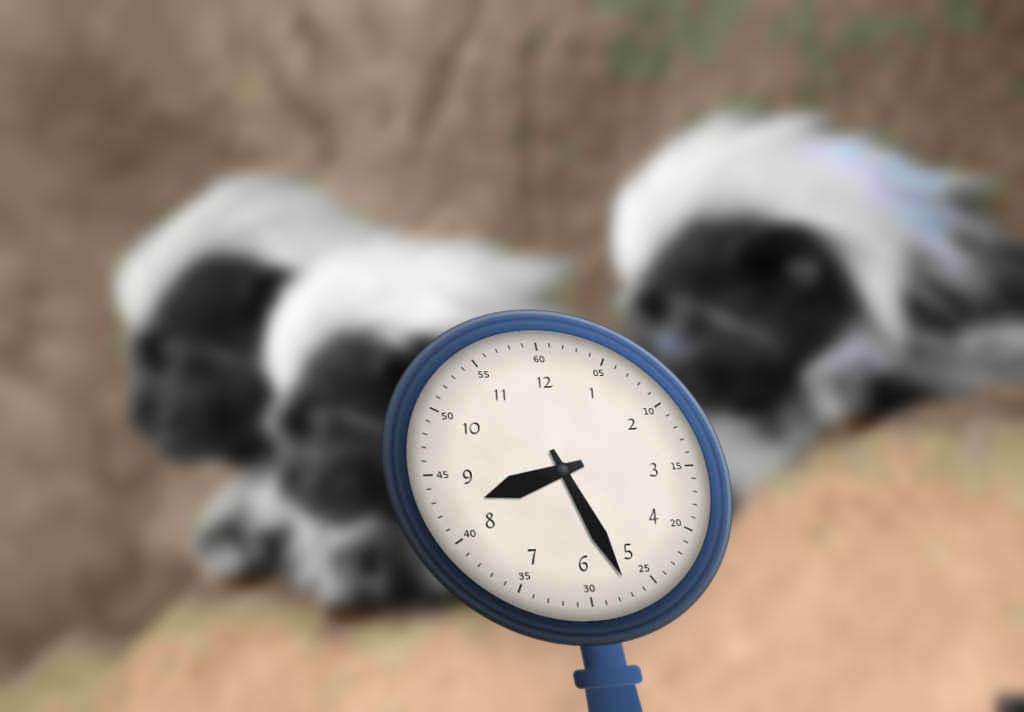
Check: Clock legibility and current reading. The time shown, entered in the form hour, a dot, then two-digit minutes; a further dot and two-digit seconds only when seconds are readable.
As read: 8.27
